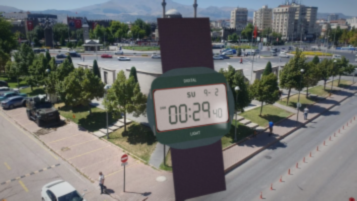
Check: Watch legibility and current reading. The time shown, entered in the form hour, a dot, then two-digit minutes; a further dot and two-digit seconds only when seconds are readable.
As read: 0.29
